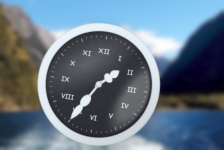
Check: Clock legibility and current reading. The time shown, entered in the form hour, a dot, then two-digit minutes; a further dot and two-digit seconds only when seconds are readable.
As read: 1.35
